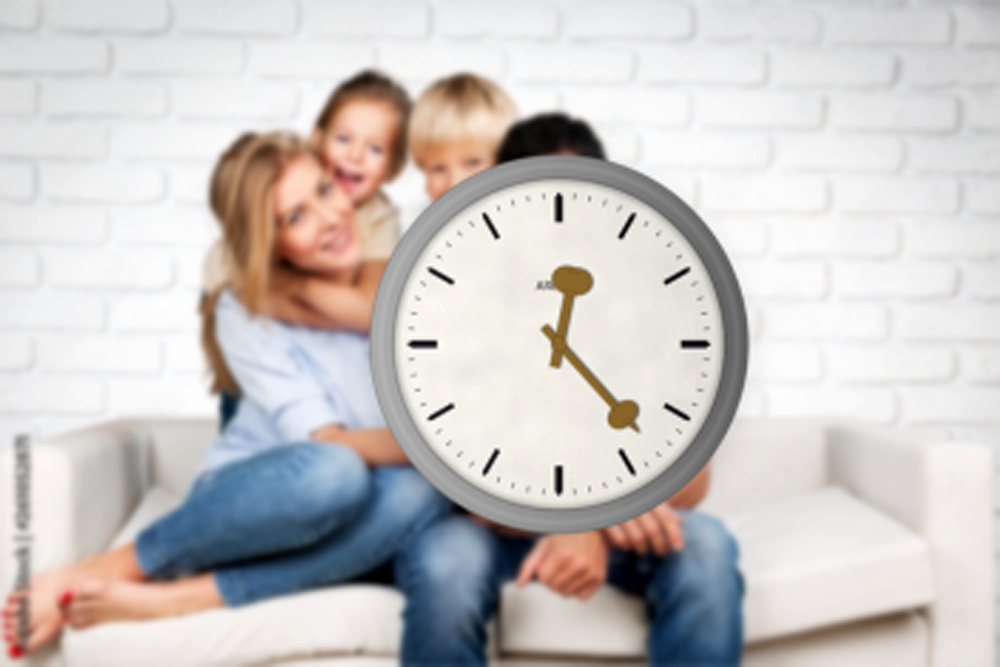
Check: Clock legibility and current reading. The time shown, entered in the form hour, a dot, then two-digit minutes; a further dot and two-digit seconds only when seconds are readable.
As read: 12.23
